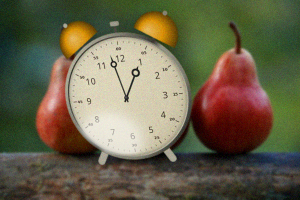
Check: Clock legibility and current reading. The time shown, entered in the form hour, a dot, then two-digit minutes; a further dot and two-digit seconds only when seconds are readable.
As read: 12.58
